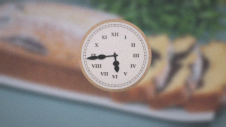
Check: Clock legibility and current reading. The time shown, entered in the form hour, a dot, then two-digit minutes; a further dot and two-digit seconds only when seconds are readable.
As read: 5.44
